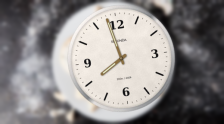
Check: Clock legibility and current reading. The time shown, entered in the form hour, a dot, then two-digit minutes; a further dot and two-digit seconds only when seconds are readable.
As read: 7.58
